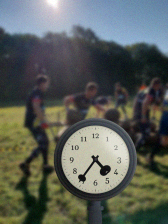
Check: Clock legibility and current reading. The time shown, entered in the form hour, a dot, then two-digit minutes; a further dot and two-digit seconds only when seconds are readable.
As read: 4.36
